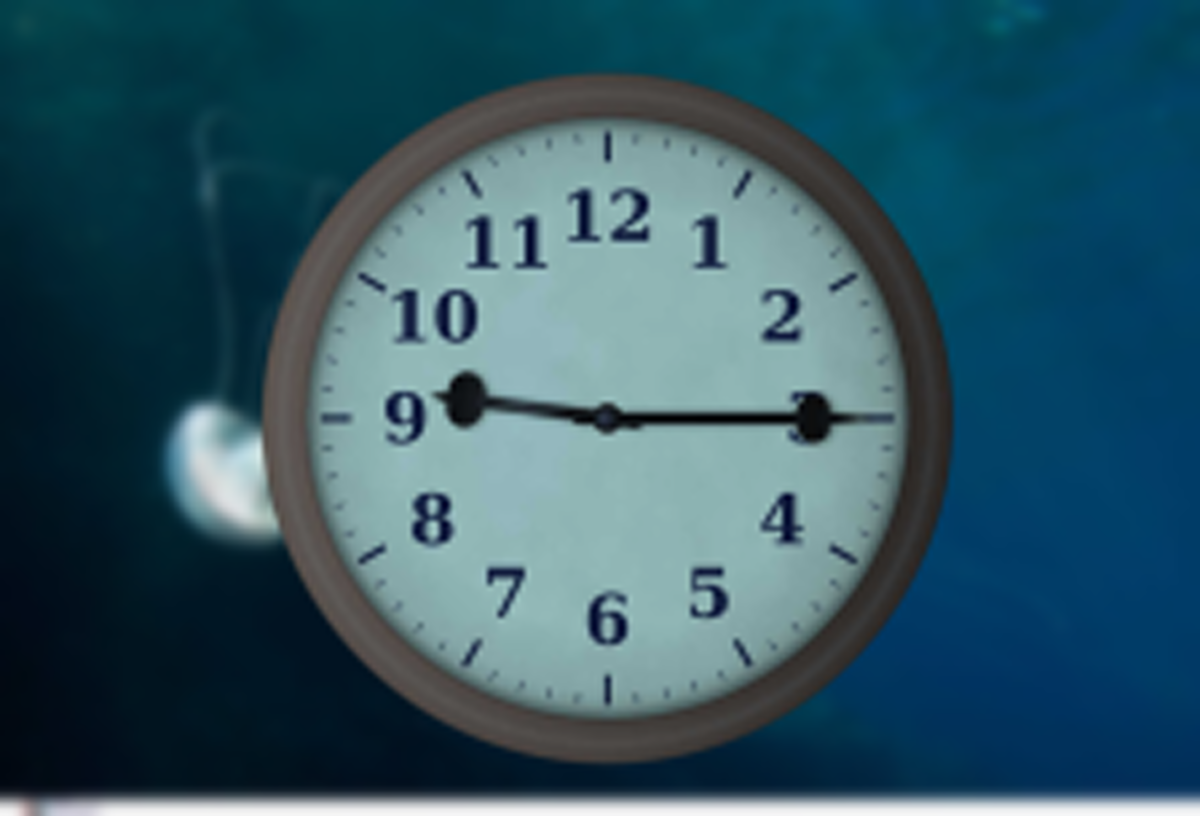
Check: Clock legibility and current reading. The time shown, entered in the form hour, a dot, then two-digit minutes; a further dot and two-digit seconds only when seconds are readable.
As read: 9.15
